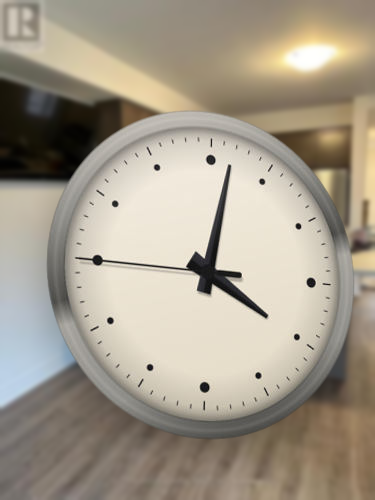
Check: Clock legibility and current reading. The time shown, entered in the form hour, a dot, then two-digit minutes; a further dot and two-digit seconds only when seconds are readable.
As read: 4.01.45
